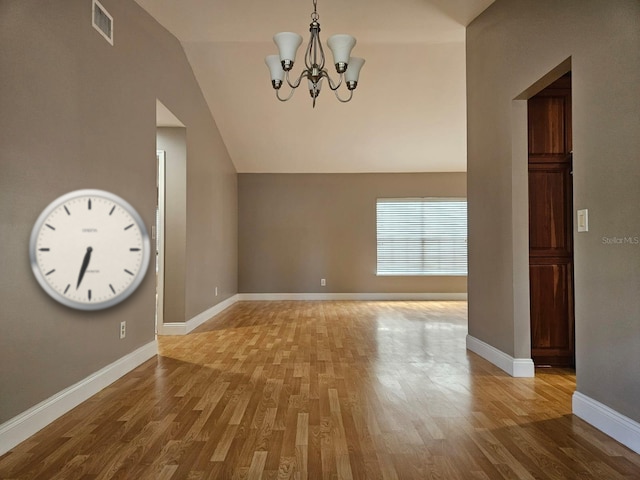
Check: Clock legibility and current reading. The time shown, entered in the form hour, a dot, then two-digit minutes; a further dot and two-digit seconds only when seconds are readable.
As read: 6.33
